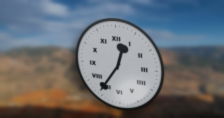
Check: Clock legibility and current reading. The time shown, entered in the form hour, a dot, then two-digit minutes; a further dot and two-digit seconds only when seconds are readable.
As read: 12.36
